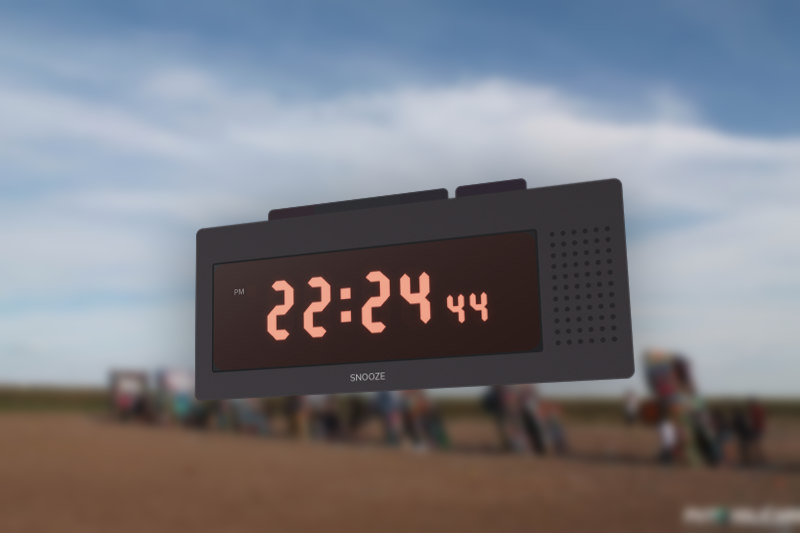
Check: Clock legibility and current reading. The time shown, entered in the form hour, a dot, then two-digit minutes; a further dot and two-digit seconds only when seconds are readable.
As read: 22.24.44
